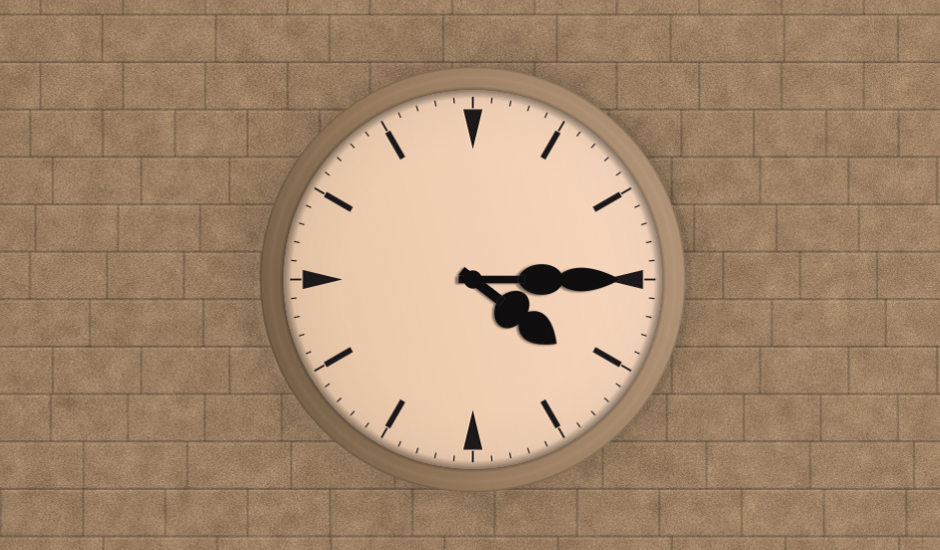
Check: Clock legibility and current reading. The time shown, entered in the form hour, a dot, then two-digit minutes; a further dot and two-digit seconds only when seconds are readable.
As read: 4.15
